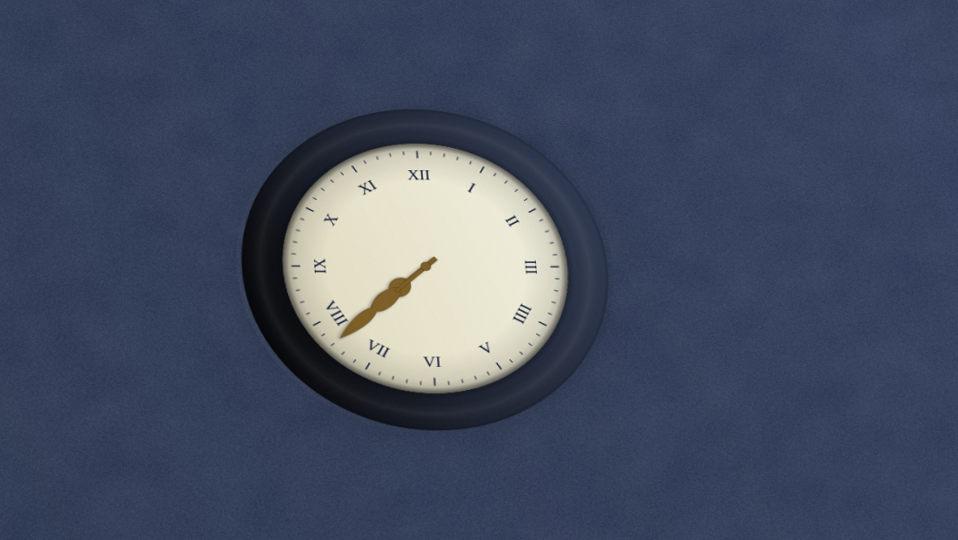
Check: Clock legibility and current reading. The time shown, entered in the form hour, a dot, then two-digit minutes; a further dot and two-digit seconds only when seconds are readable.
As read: 7.38
